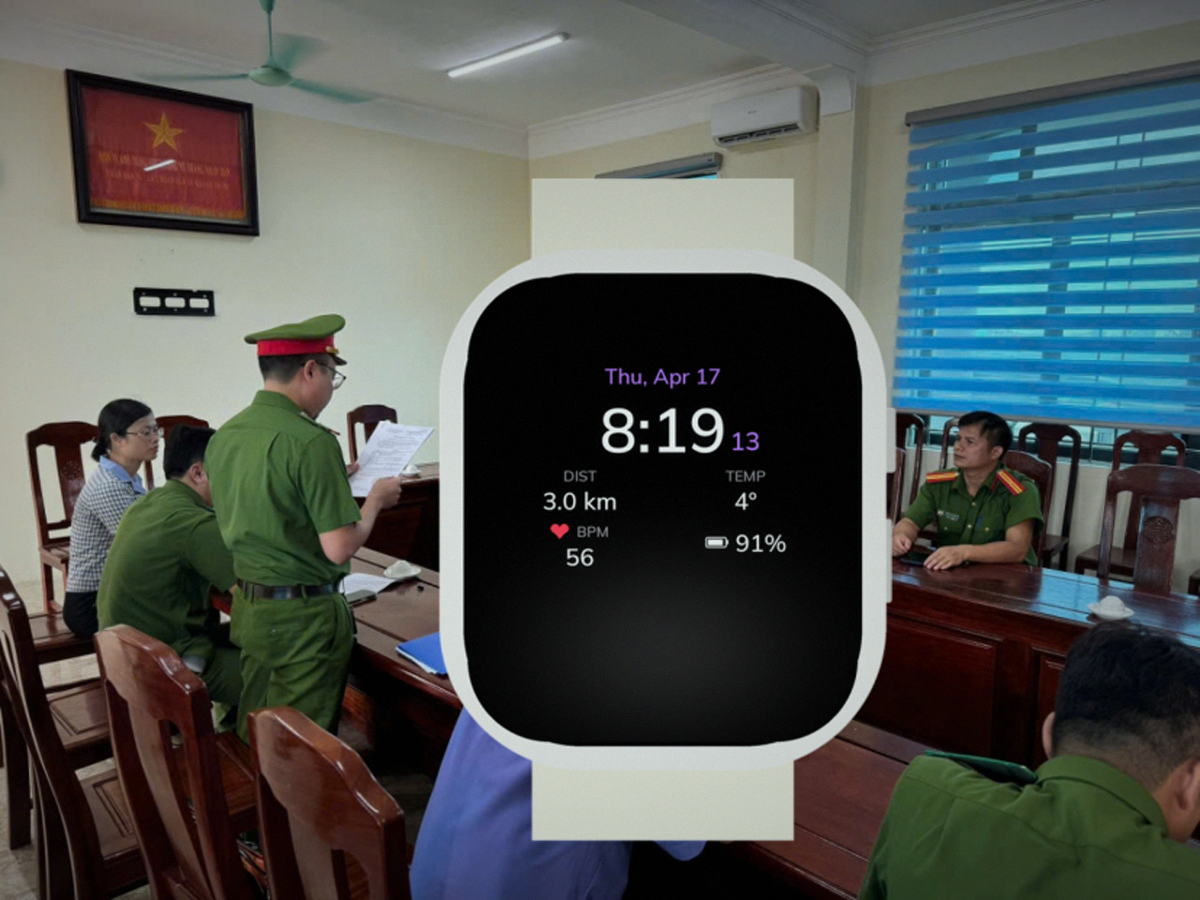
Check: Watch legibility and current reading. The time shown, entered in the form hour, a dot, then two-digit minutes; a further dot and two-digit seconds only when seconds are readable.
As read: 8.19.13
